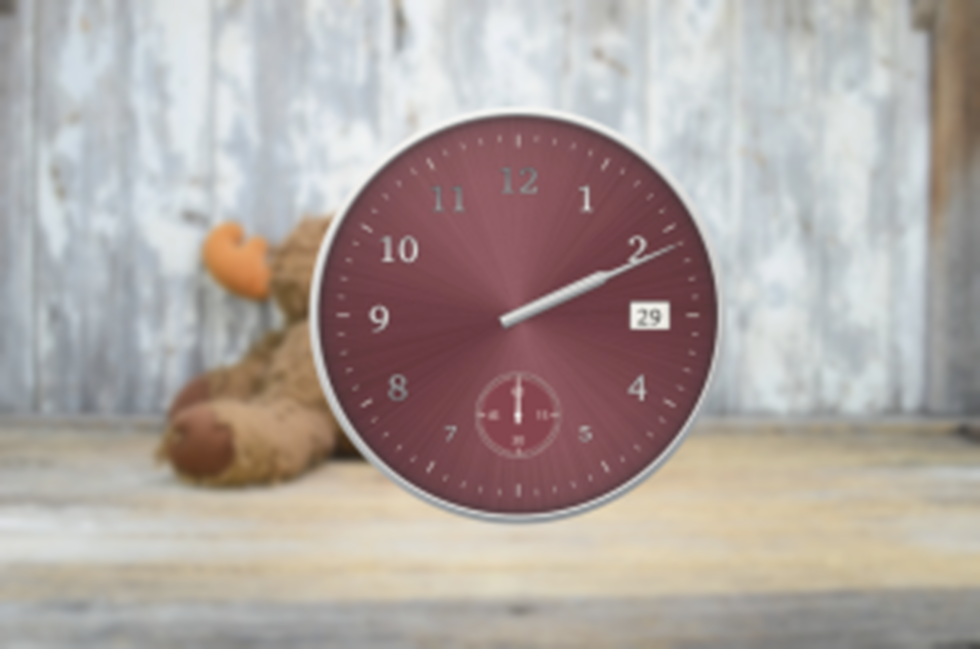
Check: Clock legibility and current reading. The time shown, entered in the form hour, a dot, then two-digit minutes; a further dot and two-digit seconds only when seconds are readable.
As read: 2.11
